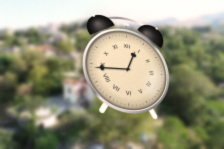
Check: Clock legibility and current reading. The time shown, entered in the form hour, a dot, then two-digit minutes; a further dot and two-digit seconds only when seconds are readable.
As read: 12.44
